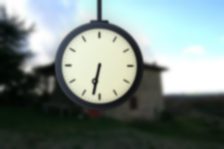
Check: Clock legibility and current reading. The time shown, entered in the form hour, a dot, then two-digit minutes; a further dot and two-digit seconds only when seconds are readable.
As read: 6.32
